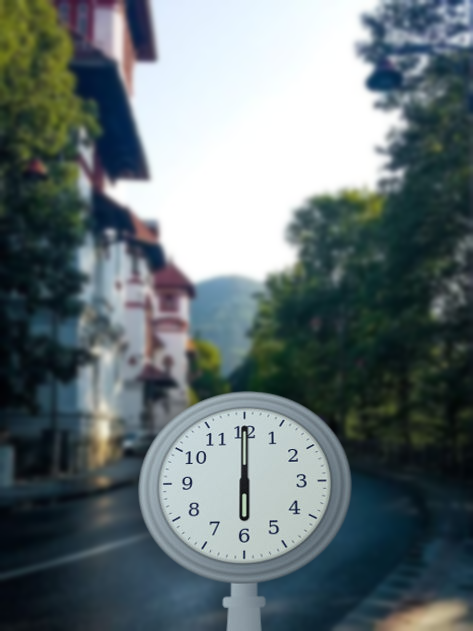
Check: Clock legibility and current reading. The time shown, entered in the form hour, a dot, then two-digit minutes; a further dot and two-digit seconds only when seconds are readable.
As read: 6.00
